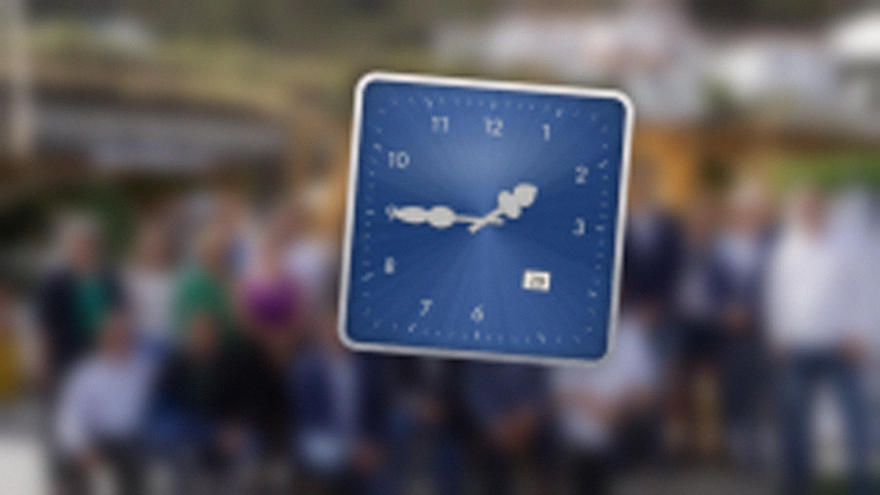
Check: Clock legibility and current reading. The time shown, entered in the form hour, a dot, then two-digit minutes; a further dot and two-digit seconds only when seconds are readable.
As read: 1.45
